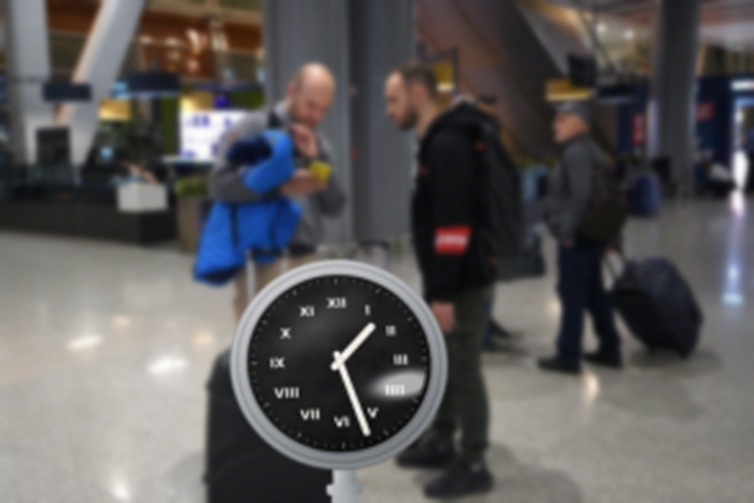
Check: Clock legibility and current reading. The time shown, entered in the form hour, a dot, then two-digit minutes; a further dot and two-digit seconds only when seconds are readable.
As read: 1.27
